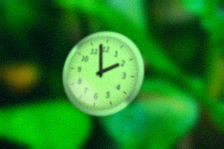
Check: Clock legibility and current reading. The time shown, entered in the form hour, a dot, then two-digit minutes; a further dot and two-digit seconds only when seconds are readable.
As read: 1.58
